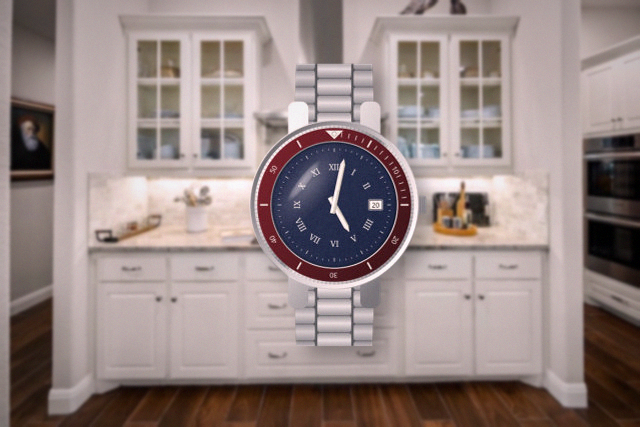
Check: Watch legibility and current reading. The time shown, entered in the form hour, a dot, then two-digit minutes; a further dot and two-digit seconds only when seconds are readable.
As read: 5.02
